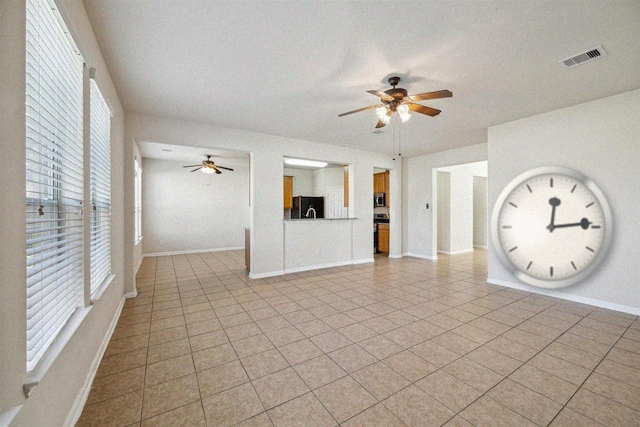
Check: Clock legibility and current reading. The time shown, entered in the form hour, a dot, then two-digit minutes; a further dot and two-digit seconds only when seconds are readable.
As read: 12.14
